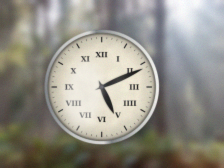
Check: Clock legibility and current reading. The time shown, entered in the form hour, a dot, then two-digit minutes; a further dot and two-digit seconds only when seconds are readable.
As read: 5.11
